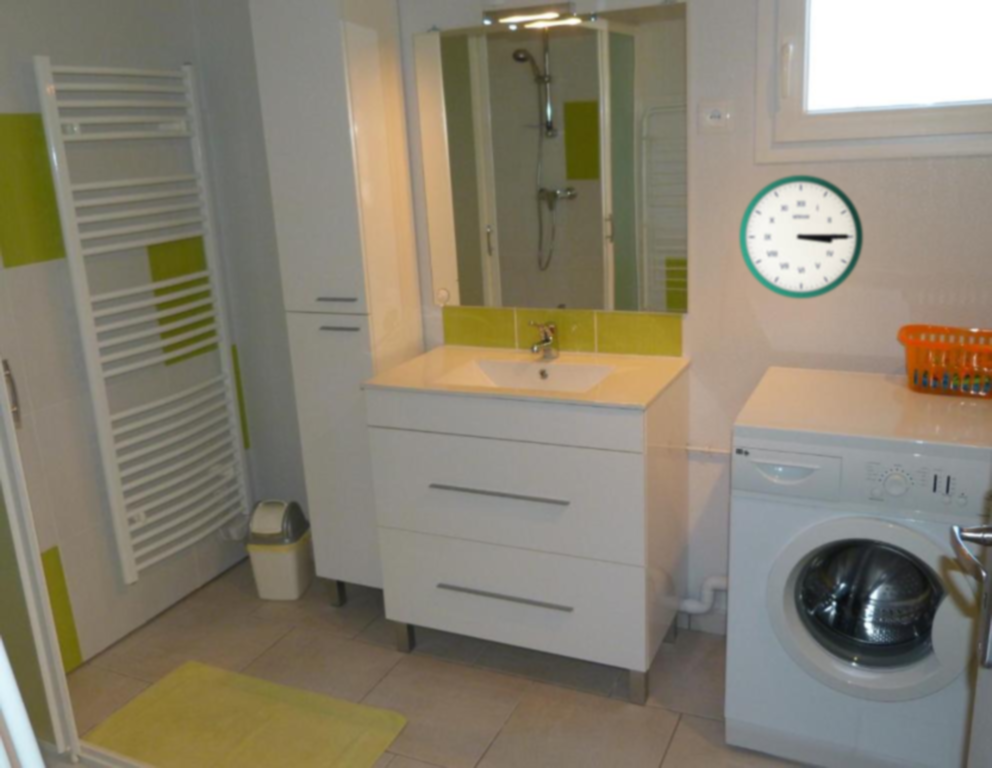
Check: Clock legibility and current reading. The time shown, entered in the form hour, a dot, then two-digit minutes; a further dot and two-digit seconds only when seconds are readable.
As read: 3.15
